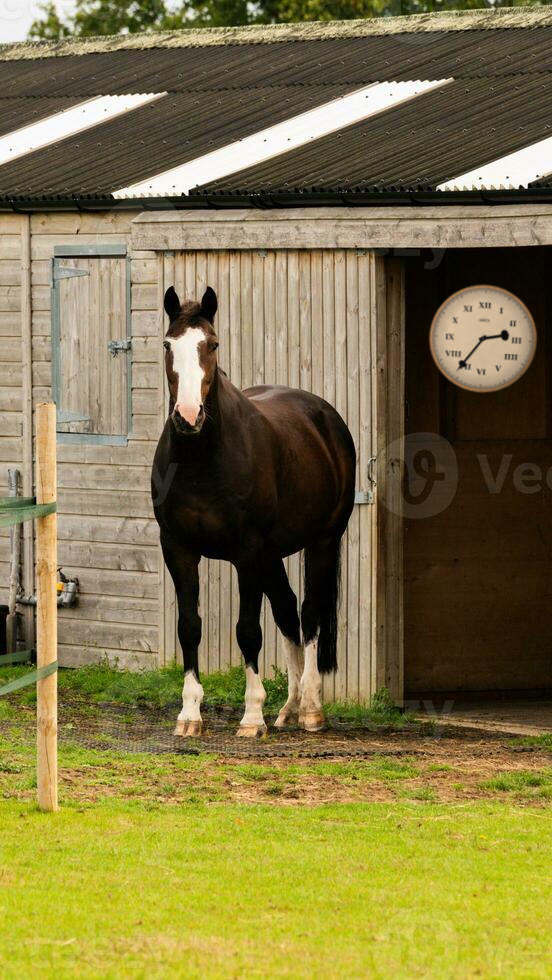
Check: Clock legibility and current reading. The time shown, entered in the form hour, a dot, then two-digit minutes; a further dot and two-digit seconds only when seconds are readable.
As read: 2.36
